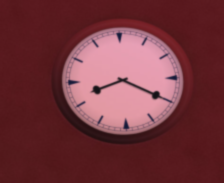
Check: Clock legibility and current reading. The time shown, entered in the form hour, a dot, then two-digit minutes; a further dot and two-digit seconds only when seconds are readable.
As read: 8.20
